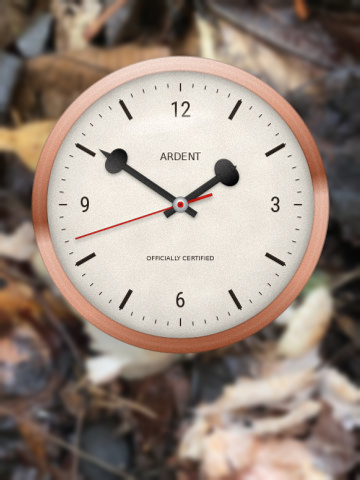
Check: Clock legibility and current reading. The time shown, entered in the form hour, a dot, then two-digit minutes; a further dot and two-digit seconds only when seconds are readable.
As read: 1.50.42
